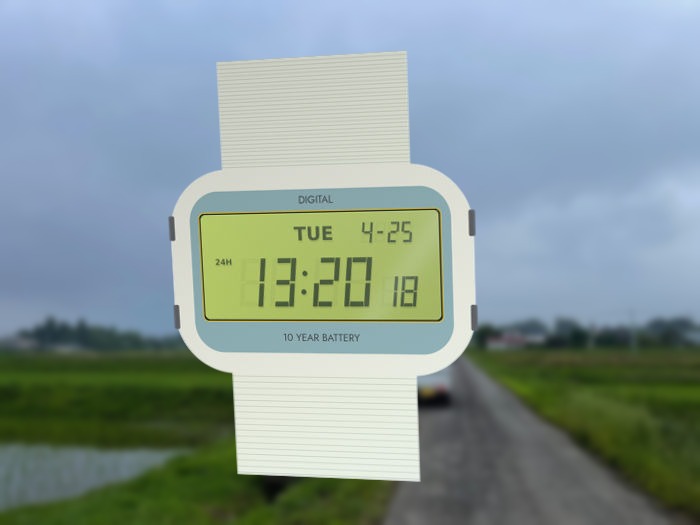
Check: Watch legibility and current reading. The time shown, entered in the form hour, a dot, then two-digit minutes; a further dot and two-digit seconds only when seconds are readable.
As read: 13.20.18
